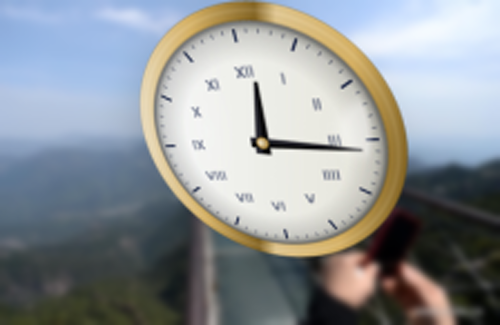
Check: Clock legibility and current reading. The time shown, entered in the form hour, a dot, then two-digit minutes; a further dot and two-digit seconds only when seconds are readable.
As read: 12.16
